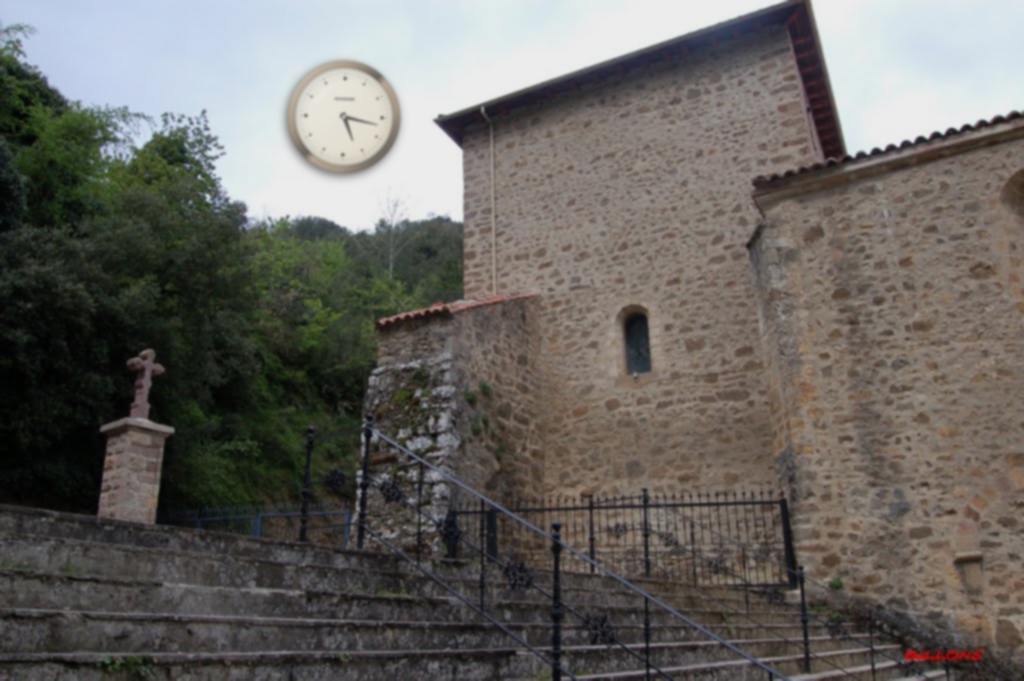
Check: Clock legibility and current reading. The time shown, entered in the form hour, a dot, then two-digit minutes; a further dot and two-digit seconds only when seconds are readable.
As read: 5.17
